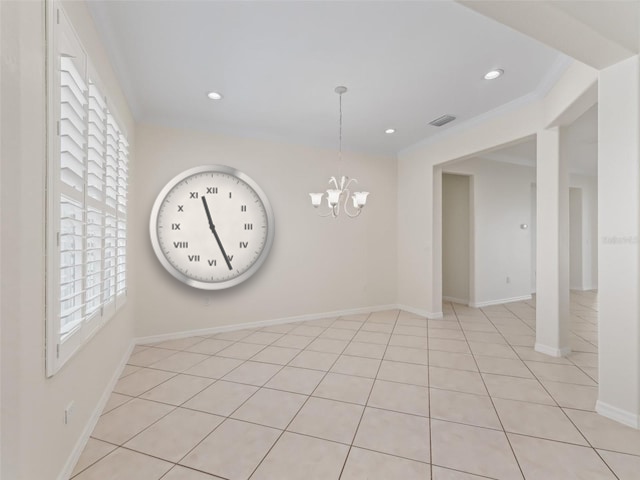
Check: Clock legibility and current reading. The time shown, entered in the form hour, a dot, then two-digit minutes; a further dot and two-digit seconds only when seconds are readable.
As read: 11.26
